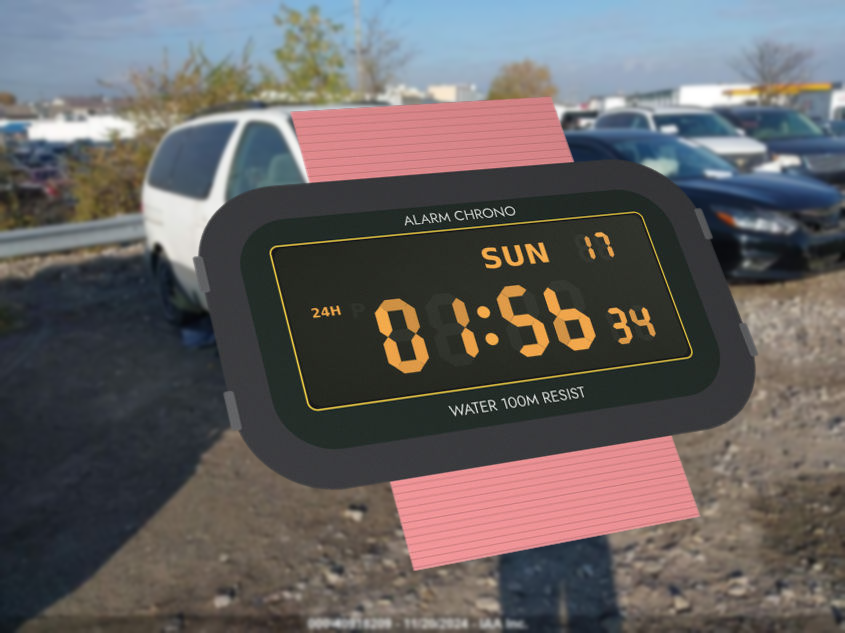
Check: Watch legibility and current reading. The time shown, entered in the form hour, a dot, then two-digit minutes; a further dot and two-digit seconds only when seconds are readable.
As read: 1.56.34
